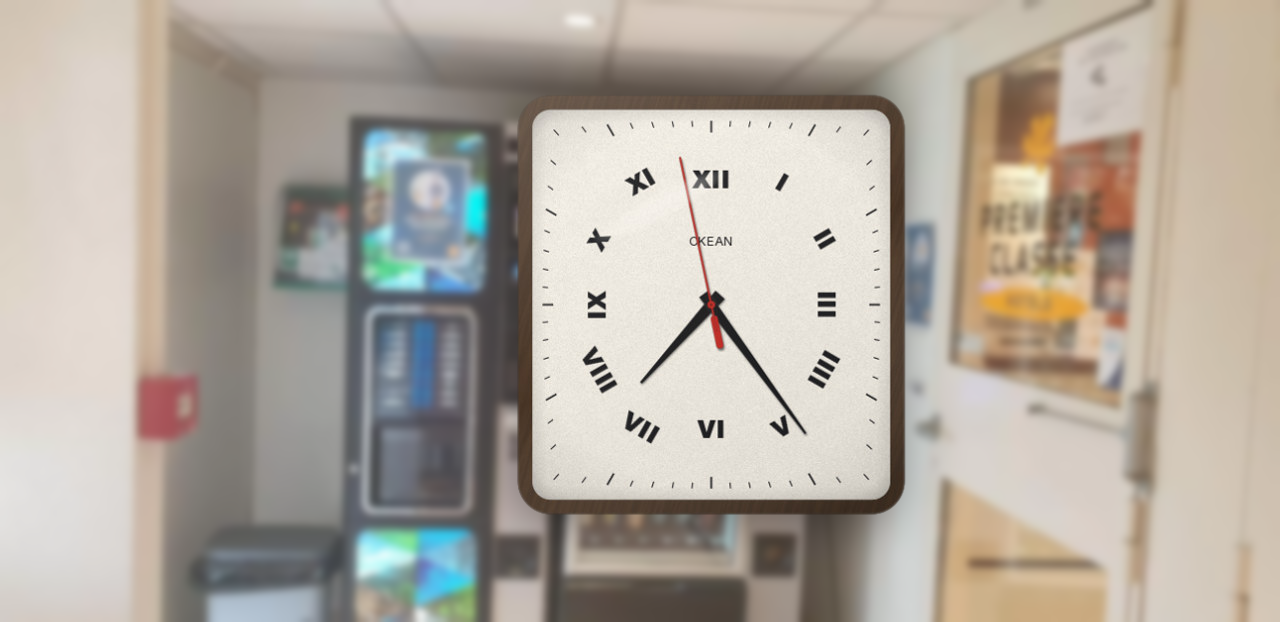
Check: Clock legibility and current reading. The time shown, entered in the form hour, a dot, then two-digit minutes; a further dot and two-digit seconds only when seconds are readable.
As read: 7.23.58
